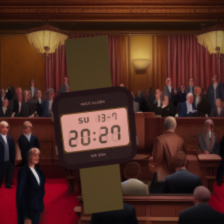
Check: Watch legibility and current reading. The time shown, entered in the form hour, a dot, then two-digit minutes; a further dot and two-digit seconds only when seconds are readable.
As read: 20.27
